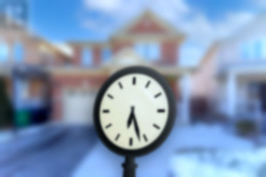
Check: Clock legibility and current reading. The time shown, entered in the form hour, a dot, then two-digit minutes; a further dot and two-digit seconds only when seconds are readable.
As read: 6.27
